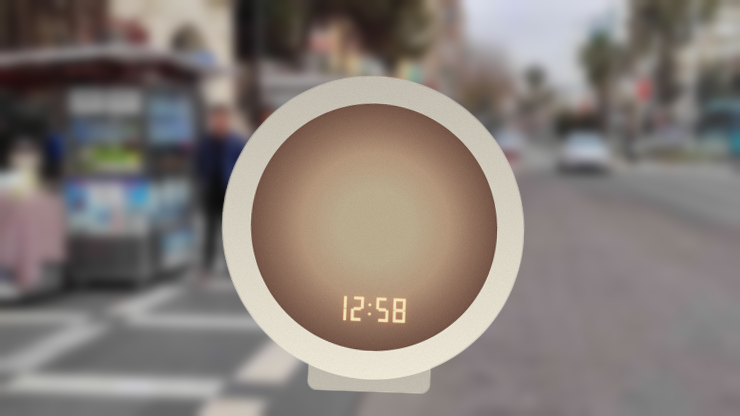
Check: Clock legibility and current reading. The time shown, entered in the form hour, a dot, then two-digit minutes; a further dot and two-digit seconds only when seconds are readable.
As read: 12.58
